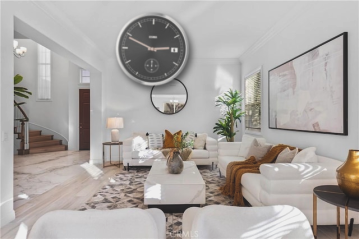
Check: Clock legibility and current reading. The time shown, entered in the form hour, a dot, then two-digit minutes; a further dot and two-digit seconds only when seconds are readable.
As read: 2.49
